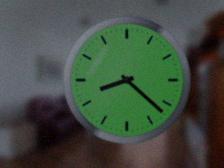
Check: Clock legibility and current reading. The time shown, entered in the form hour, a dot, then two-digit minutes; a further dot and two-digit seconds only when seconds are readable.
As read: 8.22
